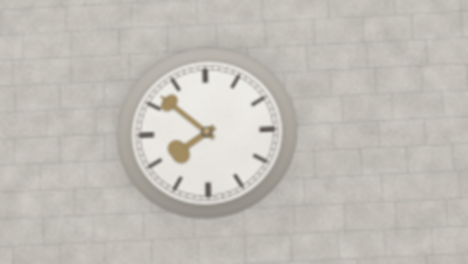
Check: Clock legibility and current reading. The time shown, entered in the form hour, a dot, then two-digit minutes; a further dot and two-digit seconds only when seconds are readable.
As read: 7.52
